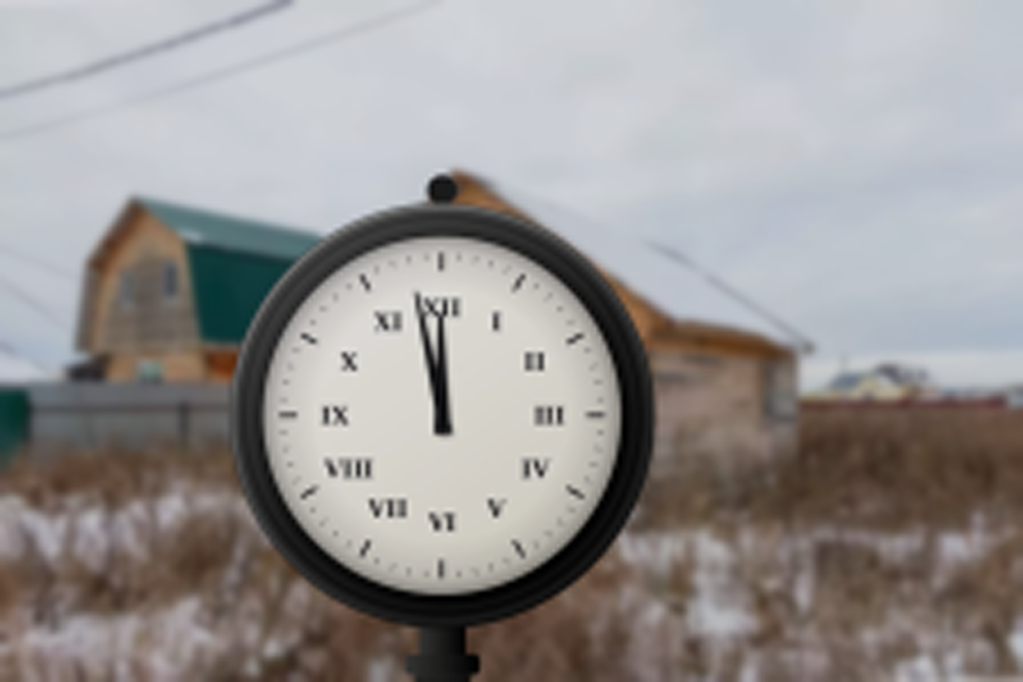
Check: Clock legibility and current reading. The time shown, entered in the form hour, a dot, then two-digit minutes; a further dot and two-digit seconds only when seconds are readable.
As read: 11.58
